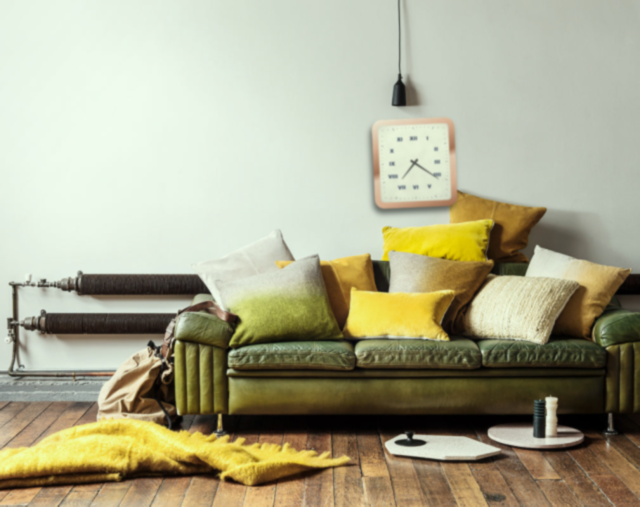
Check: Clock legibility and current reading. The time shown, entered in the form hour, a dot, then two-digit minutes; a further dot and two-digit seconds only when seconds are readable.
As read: 7.21
